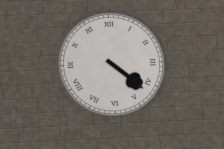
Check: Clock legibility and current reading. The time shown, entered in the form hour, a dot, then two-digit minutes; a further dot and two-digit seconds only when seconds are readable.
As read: 4.22
